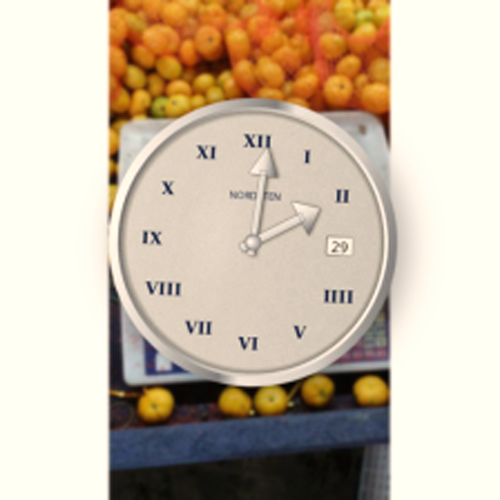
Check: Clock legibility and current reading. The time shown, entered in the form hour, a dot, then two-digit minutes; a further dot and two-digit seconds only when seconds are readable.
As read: 2.01
